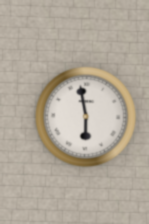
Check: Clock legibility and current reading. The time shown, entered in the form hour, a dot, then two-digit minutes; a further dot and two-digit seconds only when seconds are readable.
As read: 5.58
